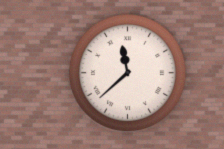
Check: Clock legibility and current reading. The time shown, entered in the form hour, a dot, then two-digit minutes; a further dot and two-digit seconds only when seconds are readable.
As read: 11.38
